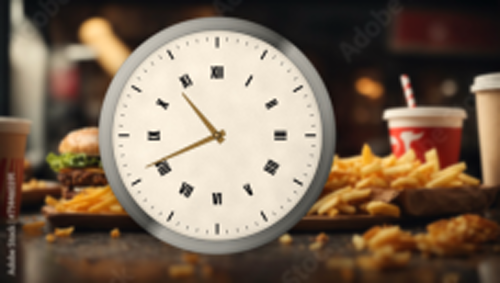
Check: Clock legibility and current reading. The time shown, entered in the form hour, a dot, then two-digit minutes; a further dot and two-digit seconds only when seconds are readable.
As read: 10.41
